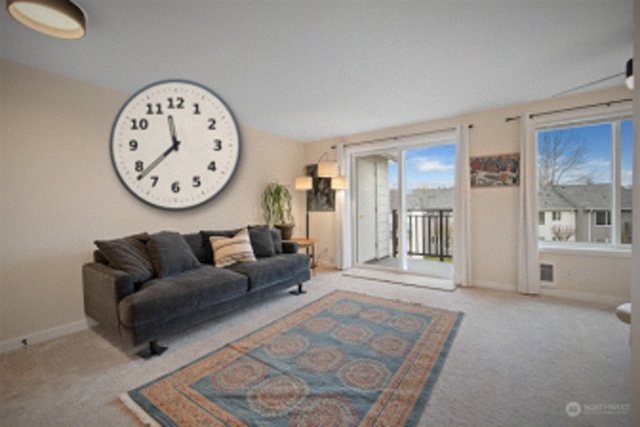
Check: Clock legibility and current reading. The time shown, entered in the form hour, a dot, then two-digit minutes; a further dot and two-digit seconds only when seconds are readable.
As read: 11.38
